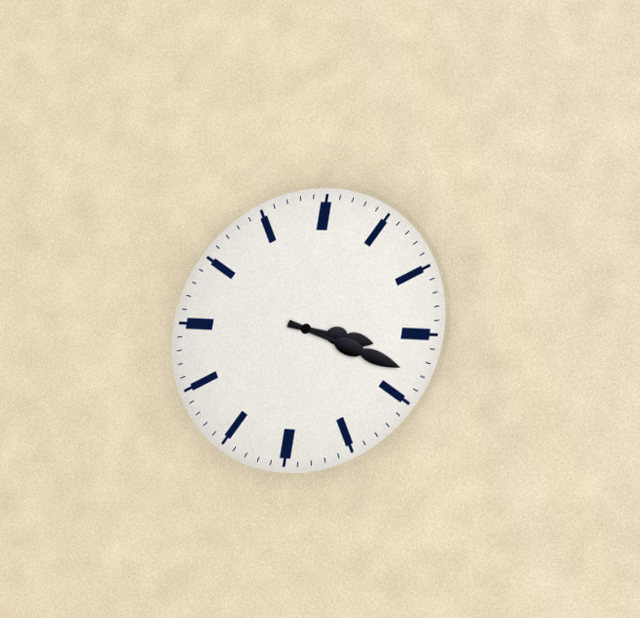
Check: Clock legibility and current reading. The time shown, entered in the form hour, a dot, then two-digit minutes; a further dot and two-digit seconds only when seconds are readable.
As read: 3.18
